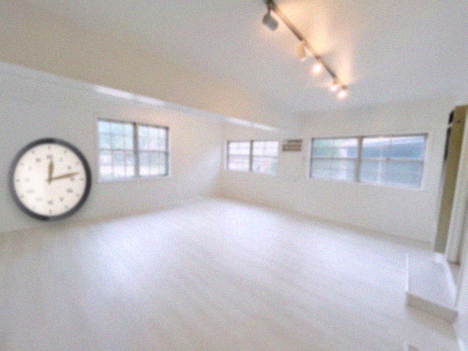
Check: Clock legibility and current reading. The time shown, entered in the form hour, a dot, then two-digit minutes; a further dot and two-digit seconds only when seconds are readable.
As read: 12.13
